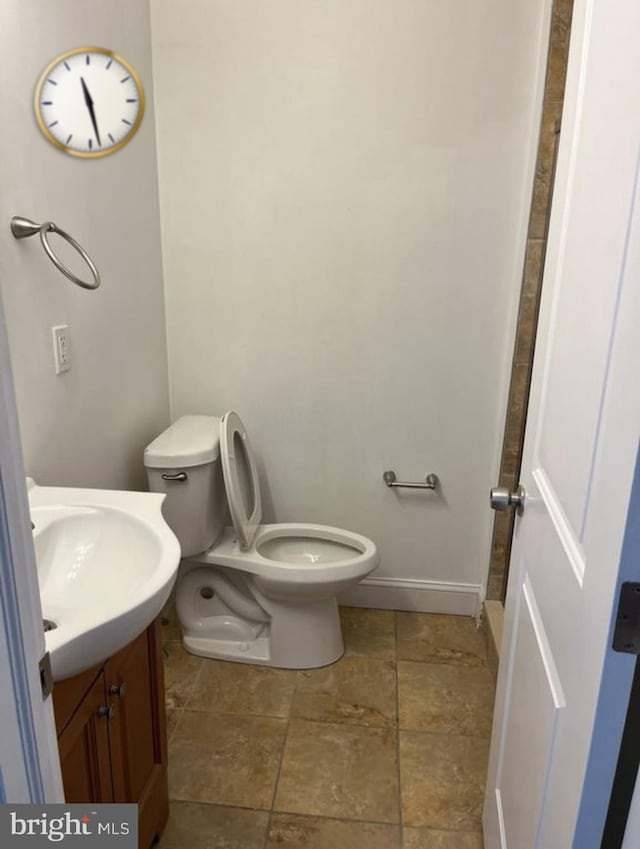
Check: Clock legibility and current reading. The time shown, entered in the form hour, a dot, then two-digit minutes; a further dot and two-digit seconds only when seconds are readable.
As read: 11.28
